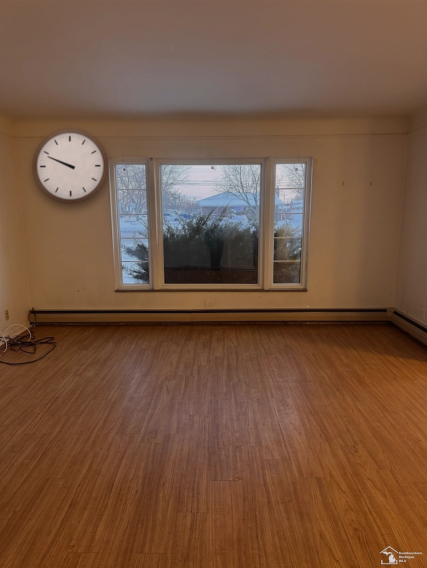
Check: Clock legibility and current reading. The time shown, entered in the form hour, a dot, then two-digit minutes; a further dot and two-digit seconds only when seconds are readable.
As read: 9.49
